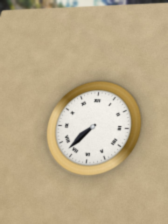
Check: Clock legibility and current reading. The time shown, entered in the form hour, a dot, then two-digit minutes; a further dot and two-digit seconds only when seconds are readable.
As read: 7.37
